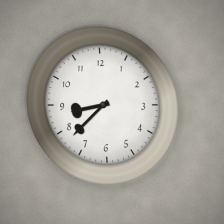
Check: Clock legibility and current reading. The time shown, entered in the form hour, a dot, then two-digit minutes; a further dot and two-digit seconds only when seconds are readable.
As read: 8.38
